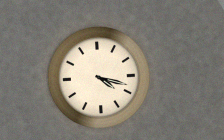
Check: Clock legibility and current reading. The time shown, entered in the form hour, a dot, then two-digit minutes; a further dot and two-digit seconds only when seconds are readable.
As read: 4.18
